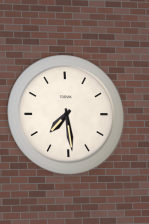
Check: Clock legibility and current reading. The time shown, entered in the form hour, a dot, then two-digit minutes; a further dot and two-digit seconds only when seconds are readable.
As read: 7.29
